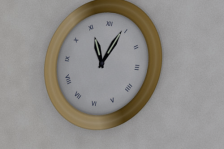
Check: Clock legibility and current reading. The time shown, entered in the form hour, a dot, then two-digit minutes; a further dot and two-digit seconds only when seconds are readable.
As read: 11.04
